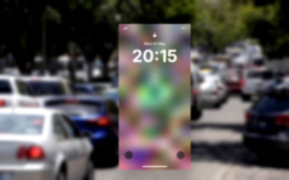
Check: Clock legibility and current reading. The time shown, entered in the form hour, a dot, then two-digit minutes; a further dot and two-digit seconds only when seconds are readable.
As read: 20.15
